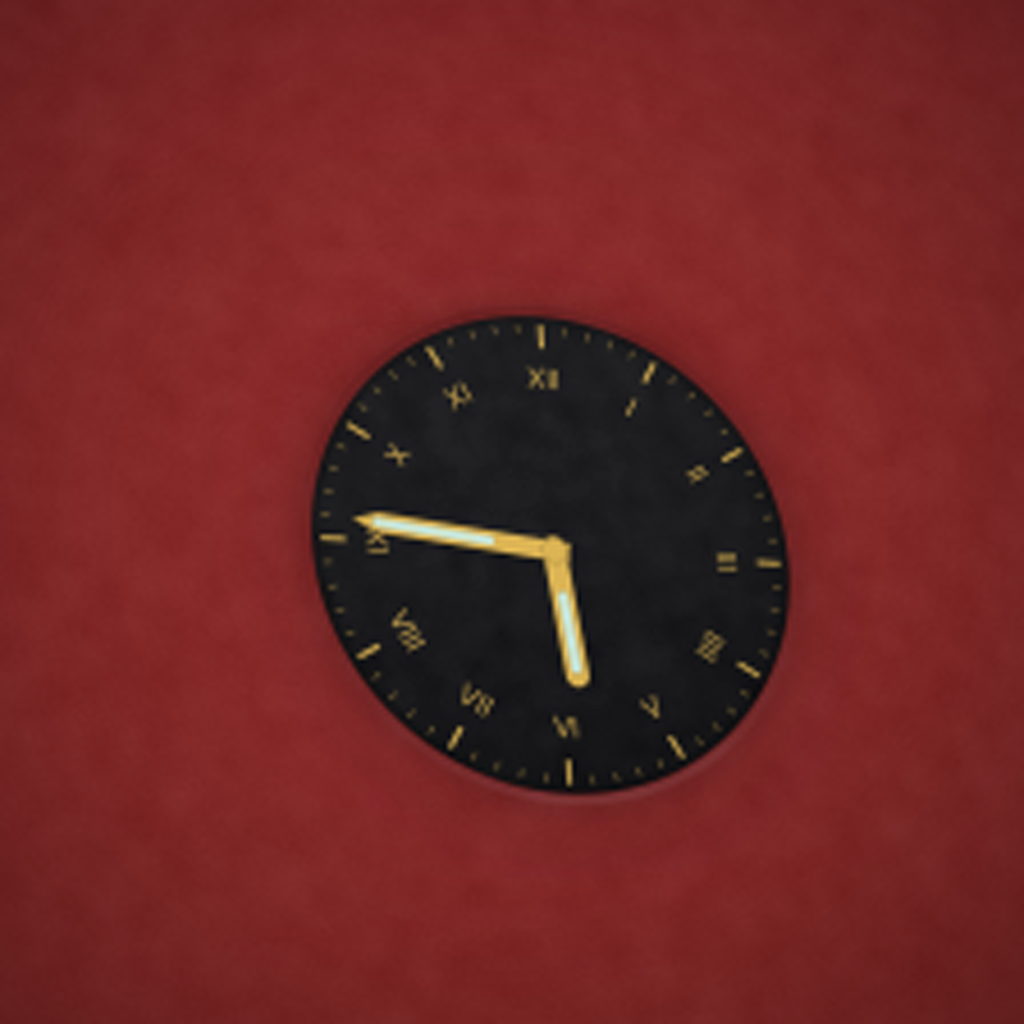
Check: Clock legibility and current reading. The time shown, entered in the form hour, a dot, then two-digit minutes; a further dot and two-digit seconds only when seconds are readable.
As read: 5.46
